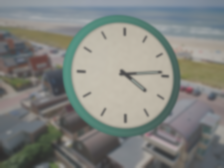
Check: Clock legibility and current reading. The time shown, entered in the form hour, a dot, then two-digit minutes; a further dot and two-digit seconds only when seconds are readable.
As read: 4.14
